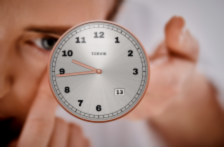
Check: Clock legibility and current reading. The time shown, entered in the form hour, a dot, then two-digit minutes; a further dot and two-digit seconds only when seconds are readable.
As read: 9.44
